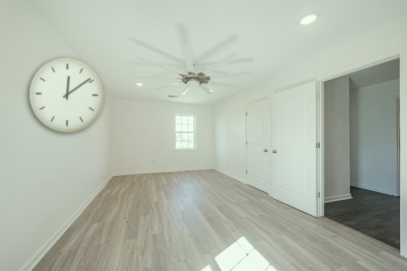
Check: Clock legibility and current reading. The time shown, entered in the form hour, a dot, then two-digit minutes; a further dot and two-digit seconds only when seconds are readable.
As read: 12.09
